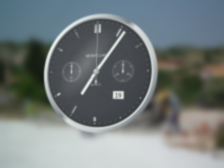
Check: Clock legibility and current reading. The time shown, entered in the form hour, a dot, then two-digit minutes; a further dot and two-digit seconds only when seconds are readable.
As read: 7.06
